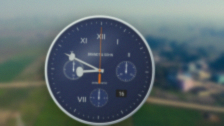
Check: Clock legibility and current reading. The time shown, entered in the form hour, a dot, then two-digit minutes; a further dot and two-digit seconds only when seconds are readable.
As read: 8.49
